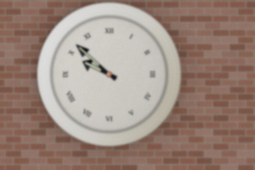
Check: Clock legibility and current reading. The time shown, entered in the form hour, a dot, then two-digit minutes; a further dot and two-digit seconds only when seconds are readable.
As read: 9.52
